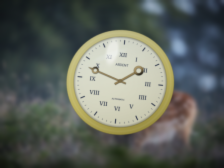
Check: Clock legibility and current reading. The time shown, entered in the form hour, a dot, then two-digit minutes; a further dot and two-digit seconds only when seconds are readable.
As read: 1.48
